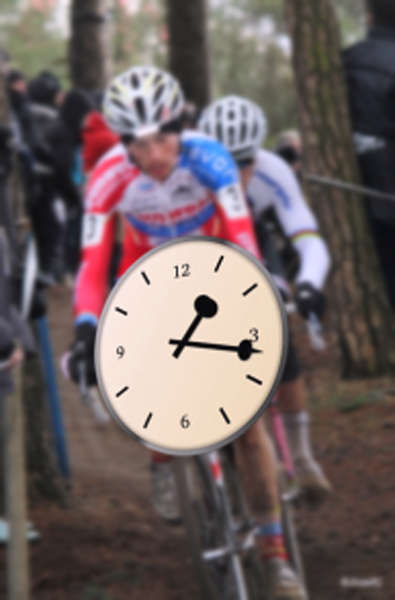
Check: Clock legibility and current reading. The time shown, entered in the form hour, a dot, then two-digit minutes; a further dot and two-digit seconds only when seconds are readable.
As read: 1.17
